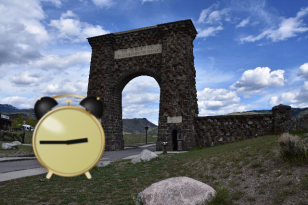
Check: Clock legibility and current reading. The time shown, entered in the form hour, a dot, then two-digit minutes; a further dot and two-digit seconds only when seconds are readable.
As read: 2.45
